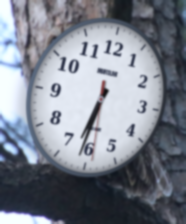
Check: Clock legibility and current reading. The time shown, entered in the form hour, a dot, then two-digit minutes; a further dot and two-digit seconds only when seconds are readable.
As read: 6.31.29
